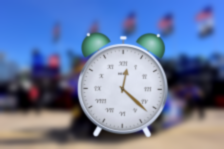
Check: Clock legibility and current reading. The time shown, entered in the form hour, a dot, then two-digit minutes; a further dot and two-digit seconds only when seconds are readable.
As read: 12.22
